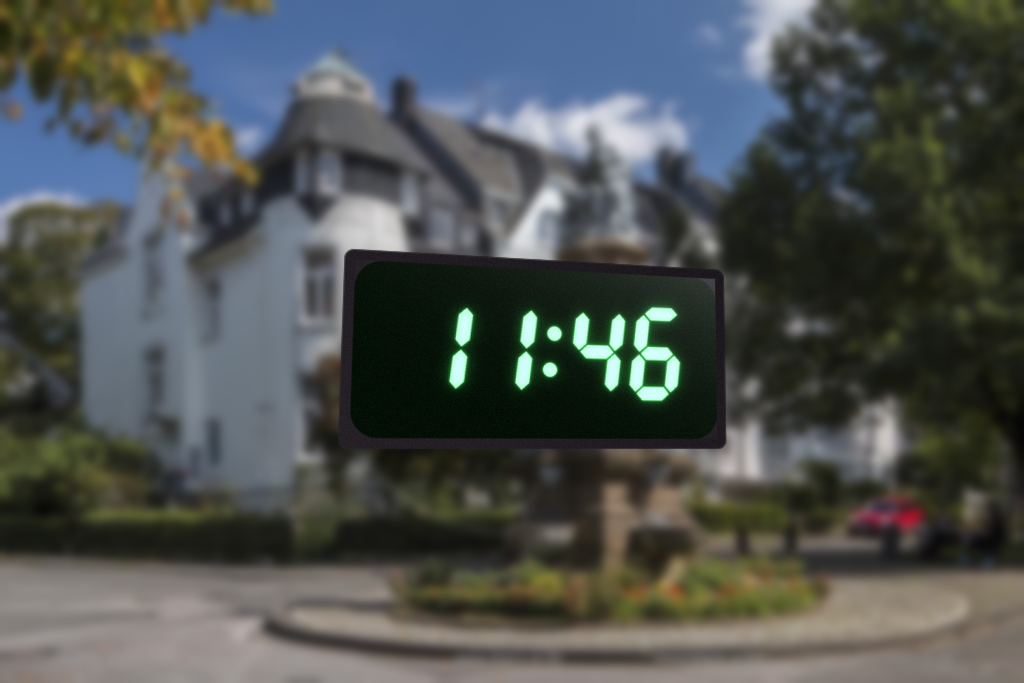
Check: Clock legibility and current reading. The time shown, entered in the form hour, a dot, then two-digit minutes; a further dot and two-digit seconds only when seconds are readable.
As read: 11.46
